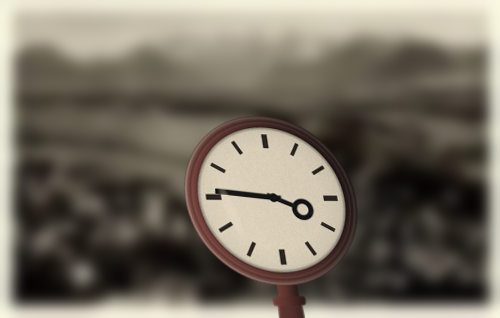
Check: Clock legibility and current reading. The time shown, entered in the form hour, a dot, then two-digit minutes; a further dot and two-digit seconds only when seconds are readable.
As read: 3.46
